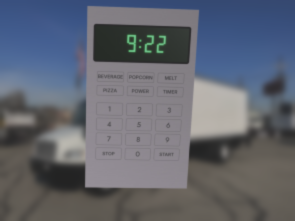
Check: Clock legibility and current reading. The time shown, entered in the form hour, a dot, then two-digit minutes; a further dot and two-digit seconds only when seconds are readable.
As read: 9.22
